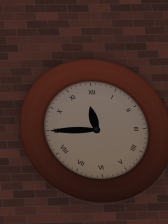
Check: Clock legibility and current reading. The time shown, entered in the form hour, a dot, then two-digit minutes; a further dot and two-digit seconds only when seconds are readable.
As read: 11.45
